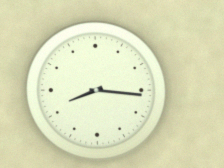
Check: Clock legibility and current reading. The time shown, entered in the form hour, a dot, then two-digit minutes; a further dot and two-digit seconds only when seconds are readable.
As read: 8.16
